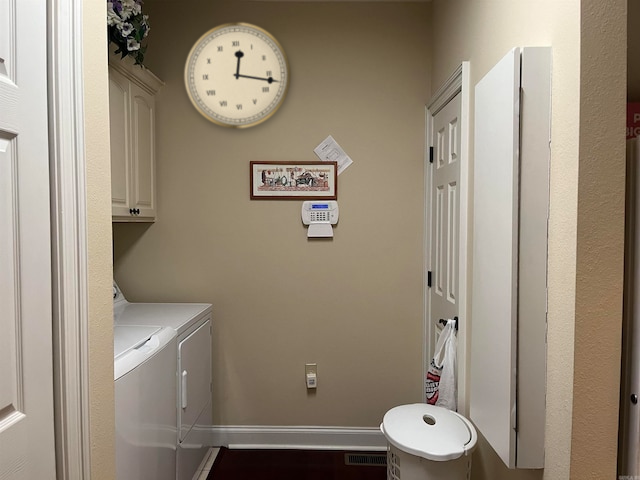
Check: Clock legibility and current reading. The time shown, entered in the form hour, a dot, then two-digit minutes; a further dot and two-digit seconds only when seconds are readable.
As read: 12.17
